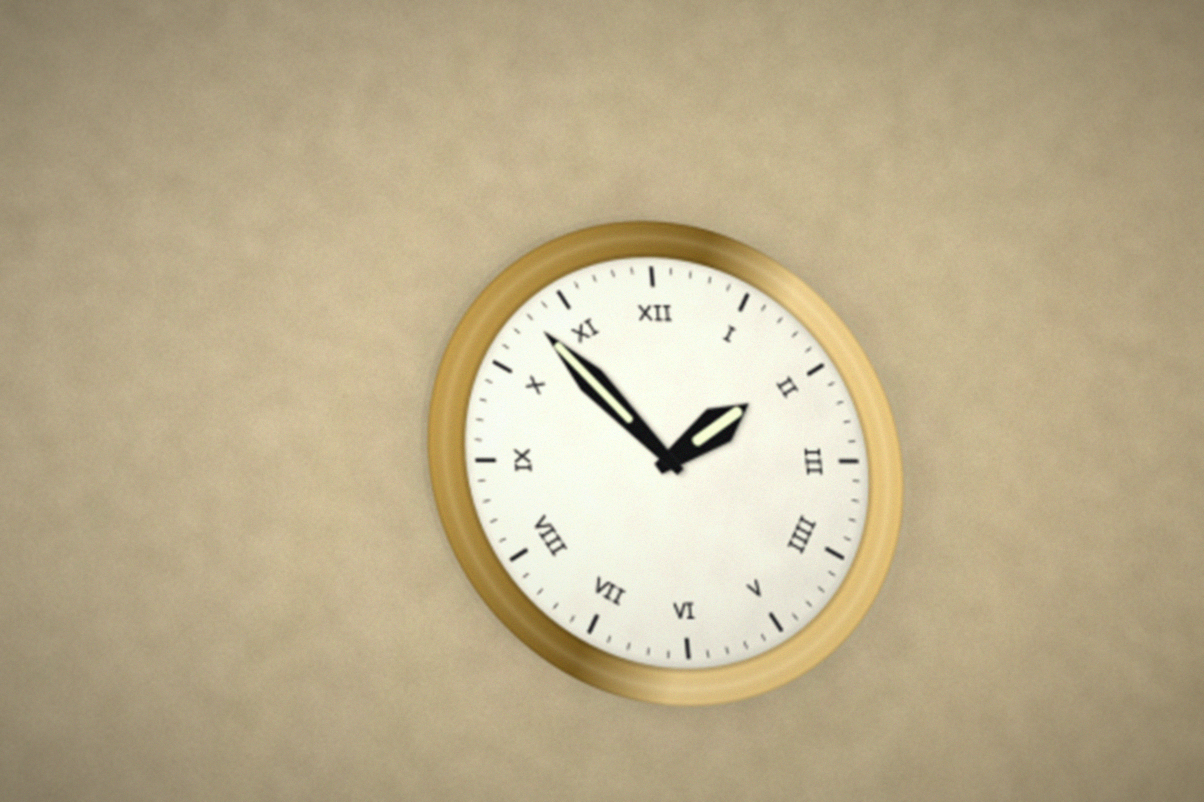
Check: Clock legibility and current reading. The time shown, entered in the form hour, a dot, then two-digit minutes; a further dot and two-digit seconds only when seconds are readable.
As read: 1.53
